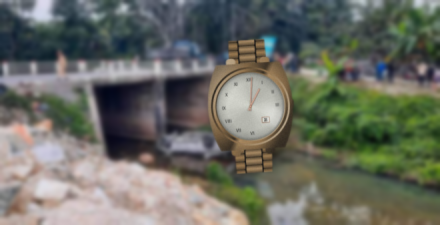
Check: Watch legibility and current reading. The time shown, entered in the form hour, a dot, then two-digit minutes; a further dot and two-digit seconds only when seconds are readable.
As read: 1.01
